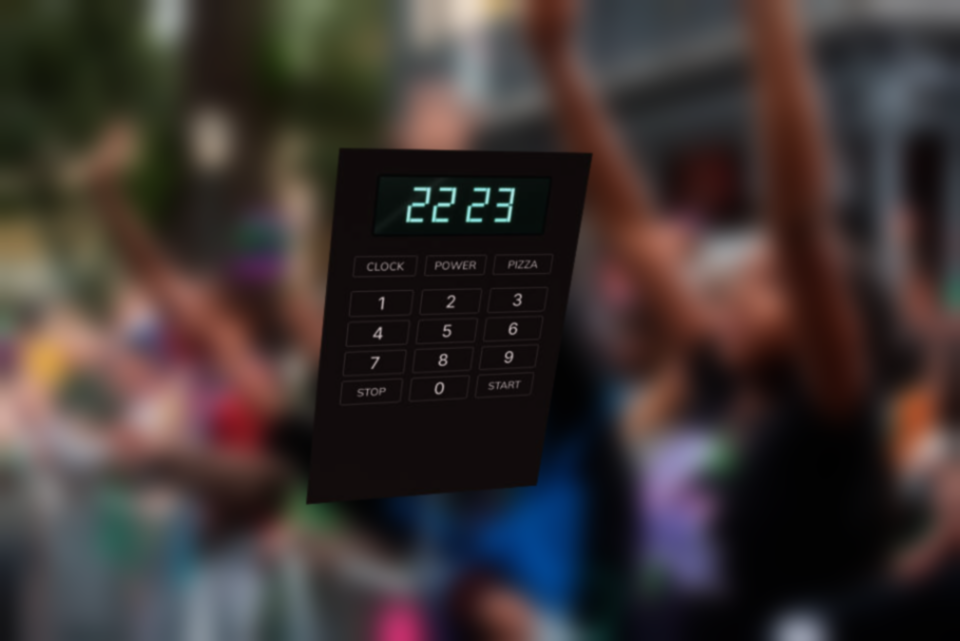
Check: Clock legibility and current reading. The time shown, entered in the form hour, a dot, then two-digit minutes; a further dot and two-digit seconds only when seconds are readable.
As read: 22.23
